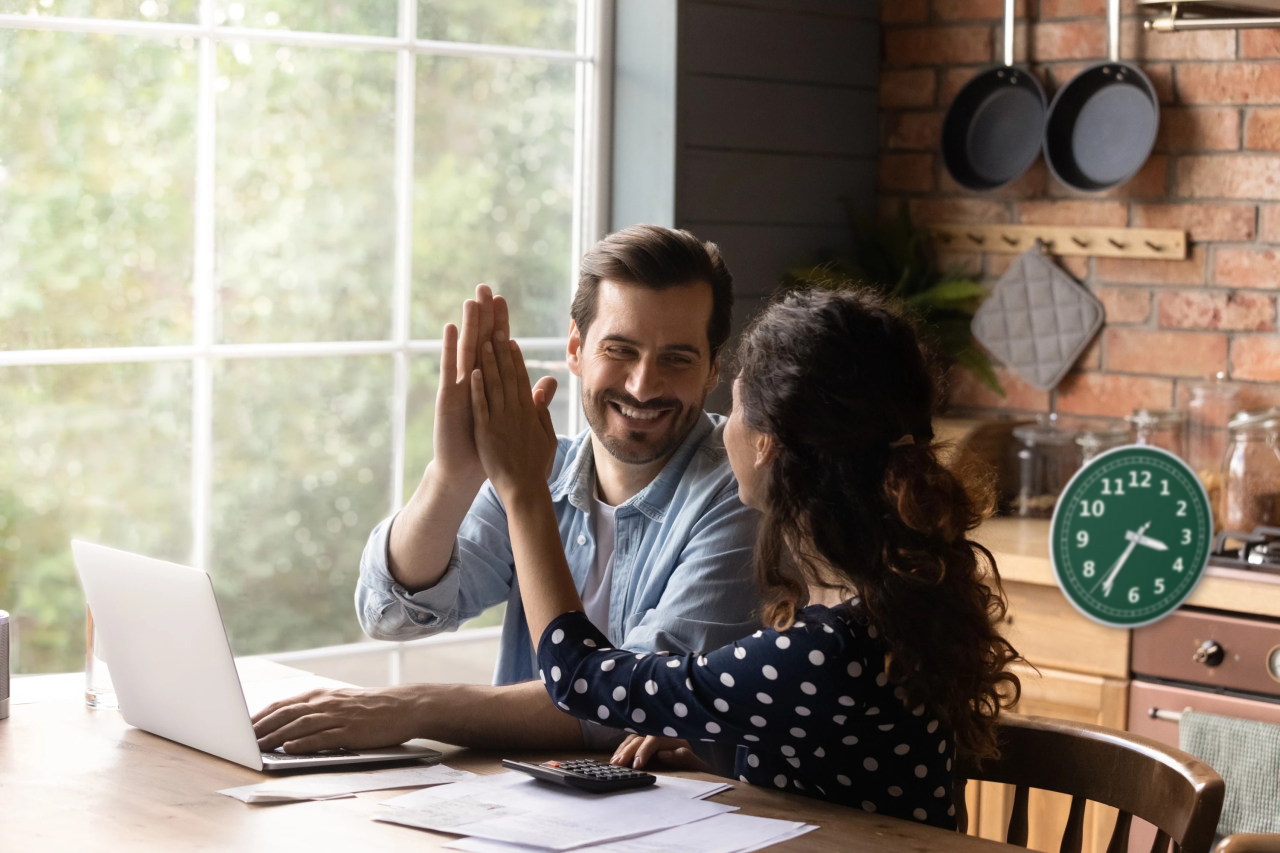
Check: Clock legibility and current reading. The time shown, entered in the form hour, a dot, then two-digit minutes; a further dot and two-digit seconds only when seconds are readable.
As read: 3.35.37
